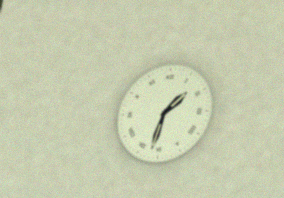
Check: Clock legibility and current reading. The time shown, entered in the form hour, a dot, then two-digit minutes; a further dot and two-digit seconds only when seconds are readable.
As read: 1.32
